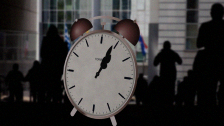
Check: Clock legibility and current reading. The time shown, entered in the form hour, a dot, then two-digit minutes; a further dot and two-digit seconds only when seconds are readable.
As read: 1.04
